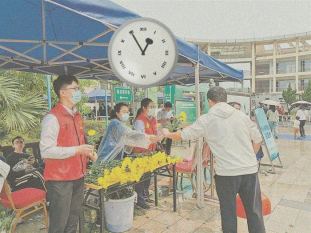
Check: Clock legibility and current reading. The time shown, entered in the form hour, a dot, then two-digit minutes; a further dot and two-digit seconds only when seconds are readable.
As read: 12.55
